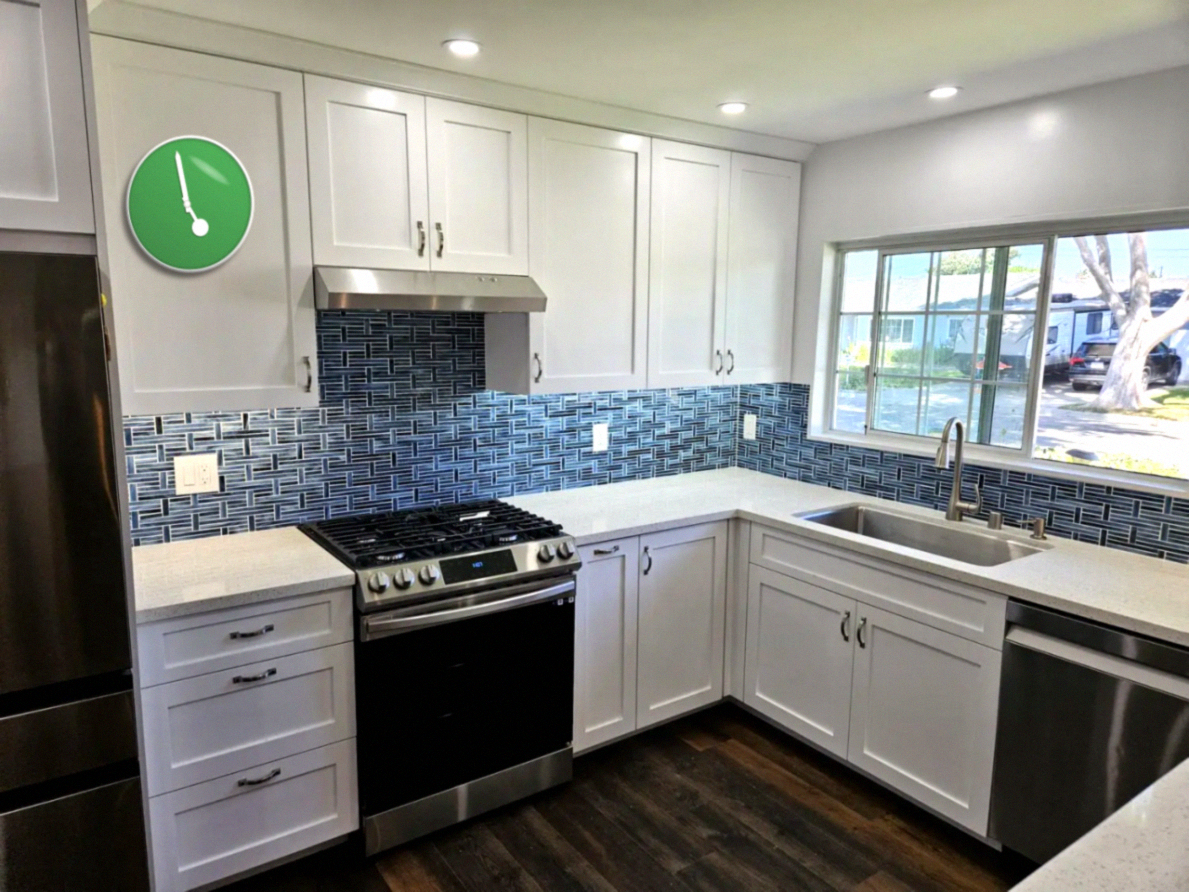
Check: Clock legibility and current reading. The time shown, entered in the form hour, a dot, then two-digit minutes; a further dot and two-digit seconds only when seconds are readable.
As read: 4.58
